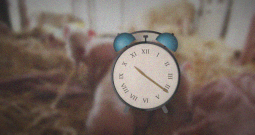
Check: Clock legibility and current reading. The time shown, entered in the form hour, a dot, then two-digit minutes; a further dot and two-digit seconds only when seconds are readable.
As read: 10.21
